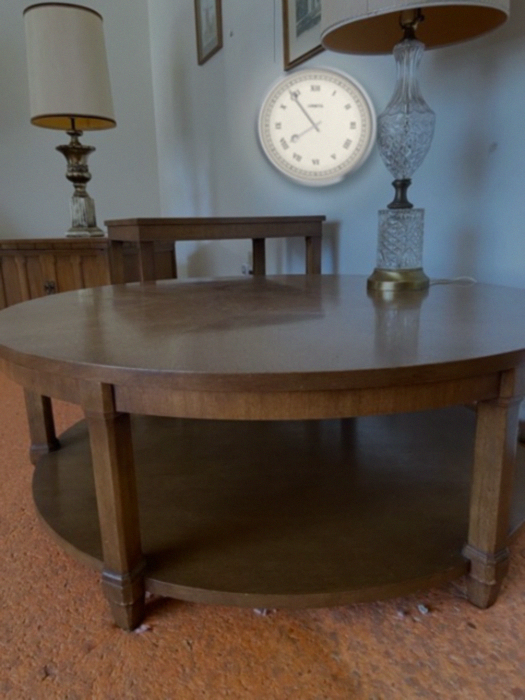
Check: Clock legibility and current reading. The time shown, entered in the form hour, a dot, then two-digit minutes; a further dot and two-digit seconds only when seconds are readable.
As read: 7.54
